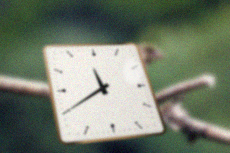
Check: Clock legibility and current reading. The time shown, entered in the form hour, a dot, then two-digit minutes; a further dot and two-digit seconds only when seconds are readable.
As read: 11.40
